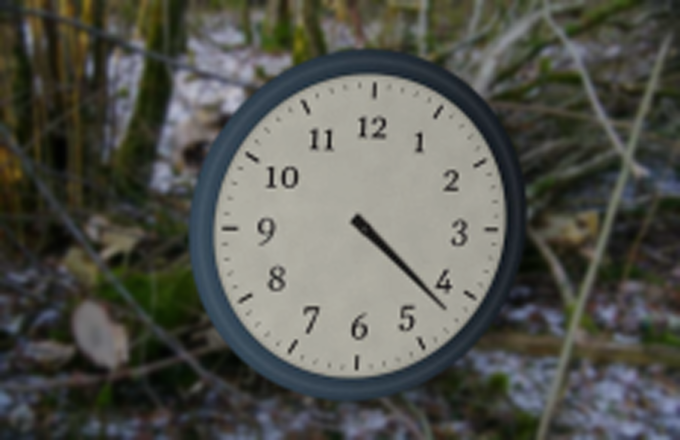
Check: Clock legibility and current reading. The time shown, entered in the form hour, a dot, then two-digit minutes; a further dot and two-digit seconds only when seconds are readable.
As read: 4.22
